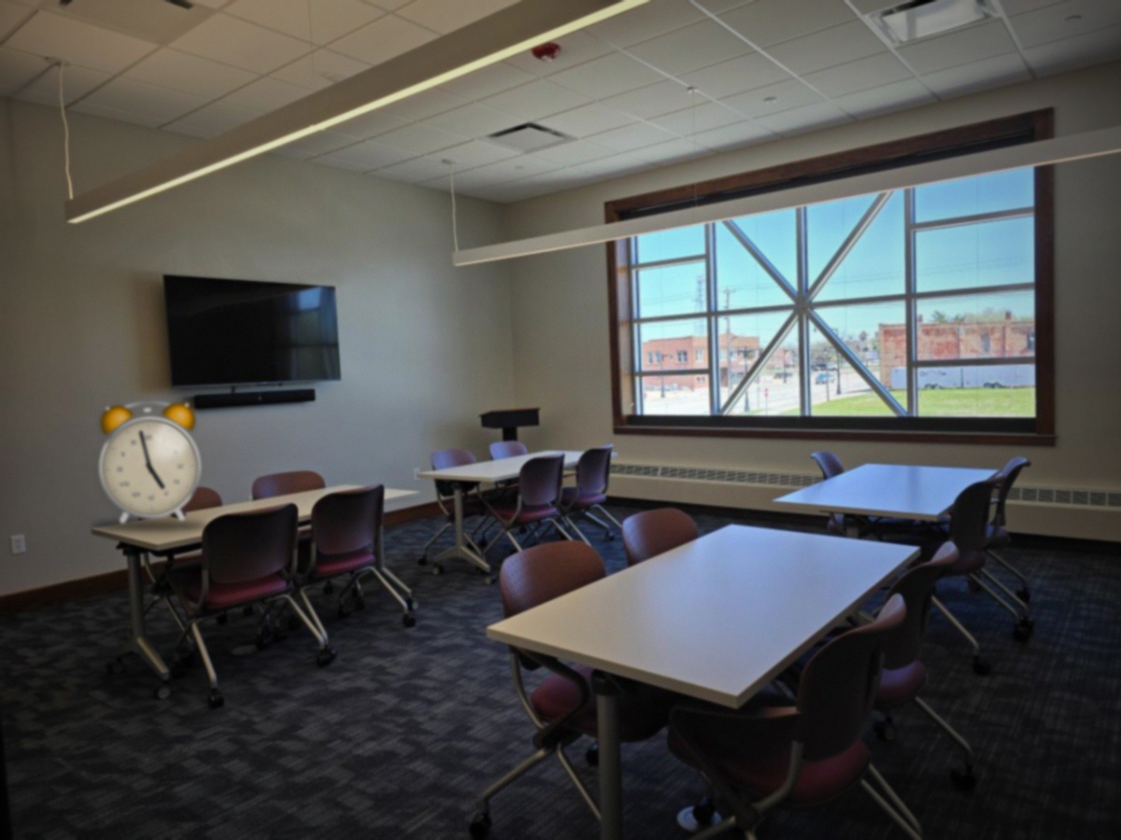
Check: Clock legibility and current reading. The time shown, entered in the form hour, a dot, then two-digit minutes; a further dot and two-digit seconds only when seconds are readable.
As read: 4.58
